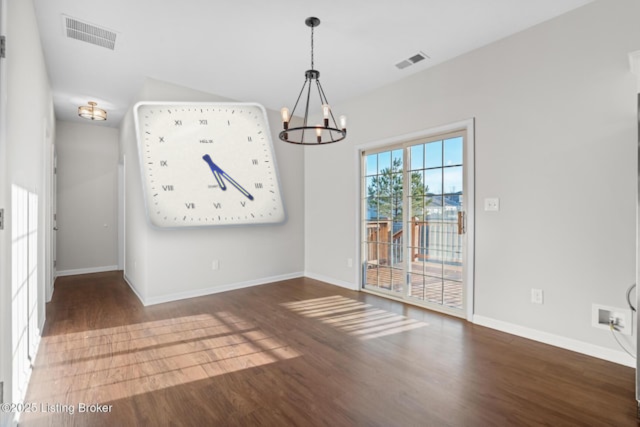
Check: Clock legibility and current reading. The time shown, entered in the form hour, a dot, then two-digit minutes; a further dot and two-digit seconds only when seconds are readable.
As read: 5.23
